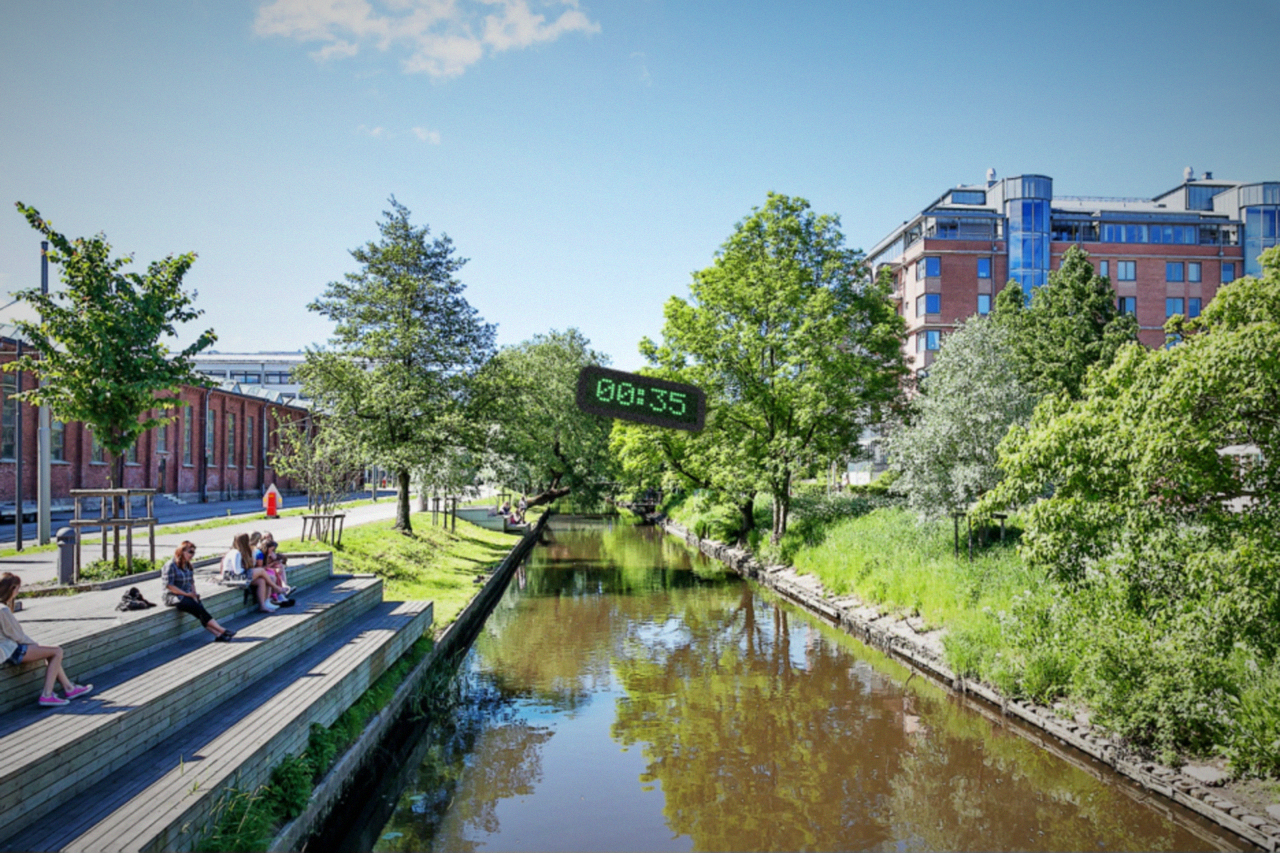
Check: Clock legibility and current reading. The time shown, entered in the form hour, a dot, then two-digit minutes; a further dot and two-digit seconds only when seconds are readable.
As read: 0.35
